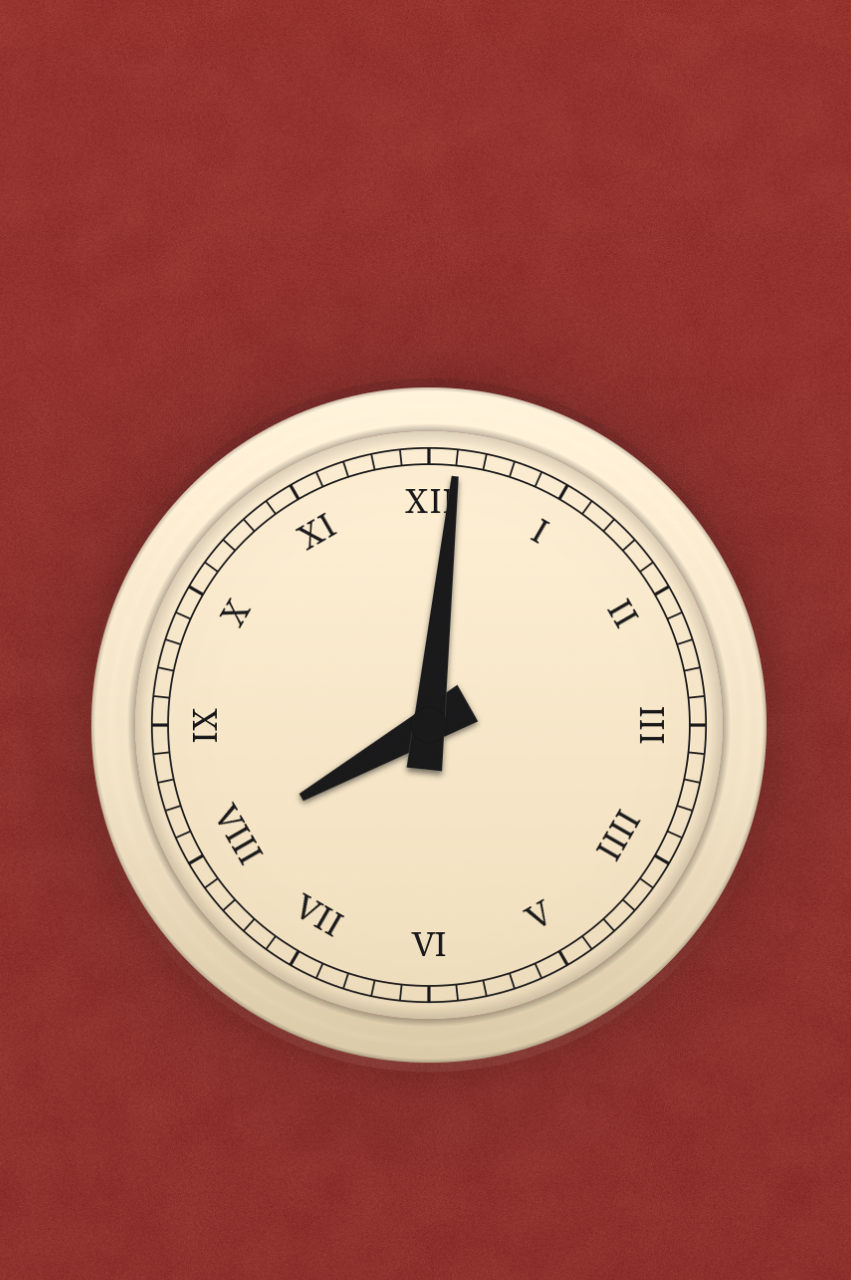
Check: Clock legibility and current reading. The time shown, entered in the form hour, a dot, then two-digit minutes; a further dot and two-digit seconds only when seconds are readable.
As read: 8.01
